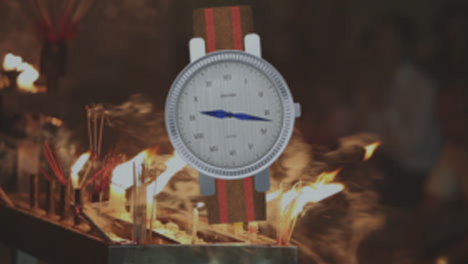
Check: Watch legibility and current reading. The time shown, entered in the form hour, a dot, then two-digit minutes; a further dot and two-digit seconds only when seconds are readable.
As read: 9.17
